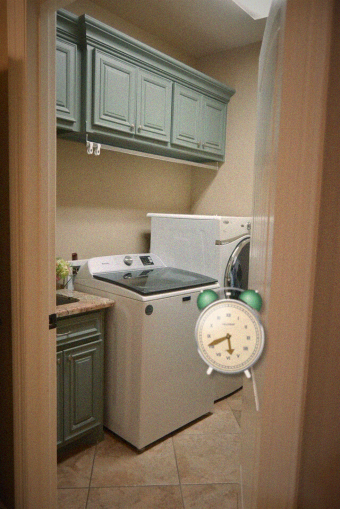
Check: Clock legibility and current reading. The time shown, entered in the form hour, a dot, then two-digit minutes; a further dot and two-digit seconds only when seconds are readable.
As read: 5.41
